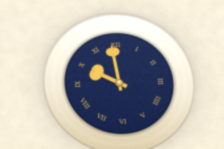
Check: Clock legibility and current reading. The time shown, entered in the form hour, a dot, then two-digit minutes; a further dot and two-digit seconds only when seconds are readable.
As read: 9.59
